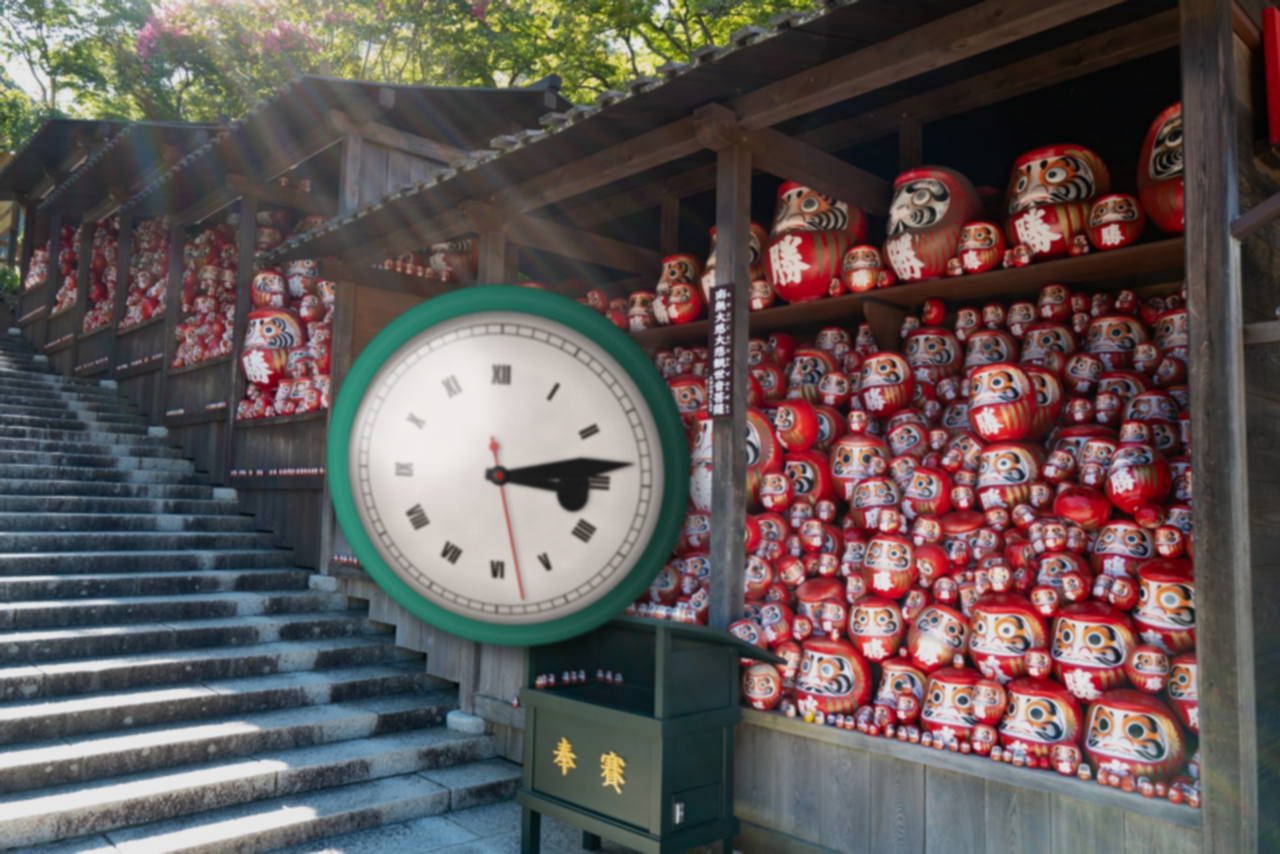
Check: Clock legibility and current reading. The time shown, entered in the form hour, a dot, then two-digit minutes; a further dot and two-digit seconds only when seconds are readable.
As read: 3.13.28
